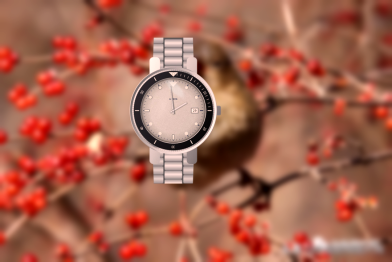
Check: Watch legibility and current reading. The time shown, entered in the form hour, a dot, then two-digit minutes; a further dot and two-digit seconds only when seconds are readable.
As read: 1.59
